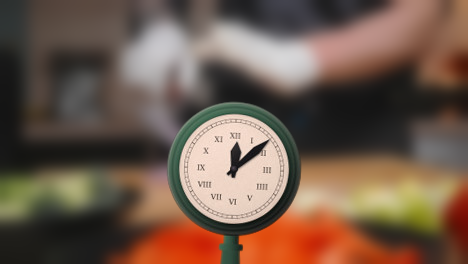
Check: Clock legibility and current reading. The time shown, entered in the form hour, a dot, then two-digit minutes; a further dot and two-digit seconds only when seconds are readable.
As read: 12.08
